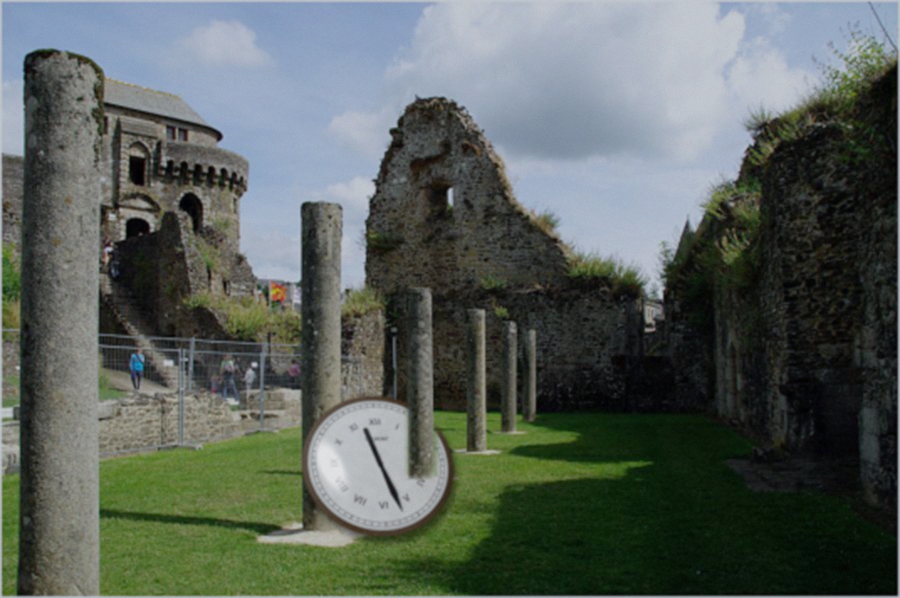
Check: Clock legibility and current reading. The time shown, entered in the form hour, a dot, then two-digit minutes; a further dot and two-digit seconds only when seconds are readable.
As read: 11.27
